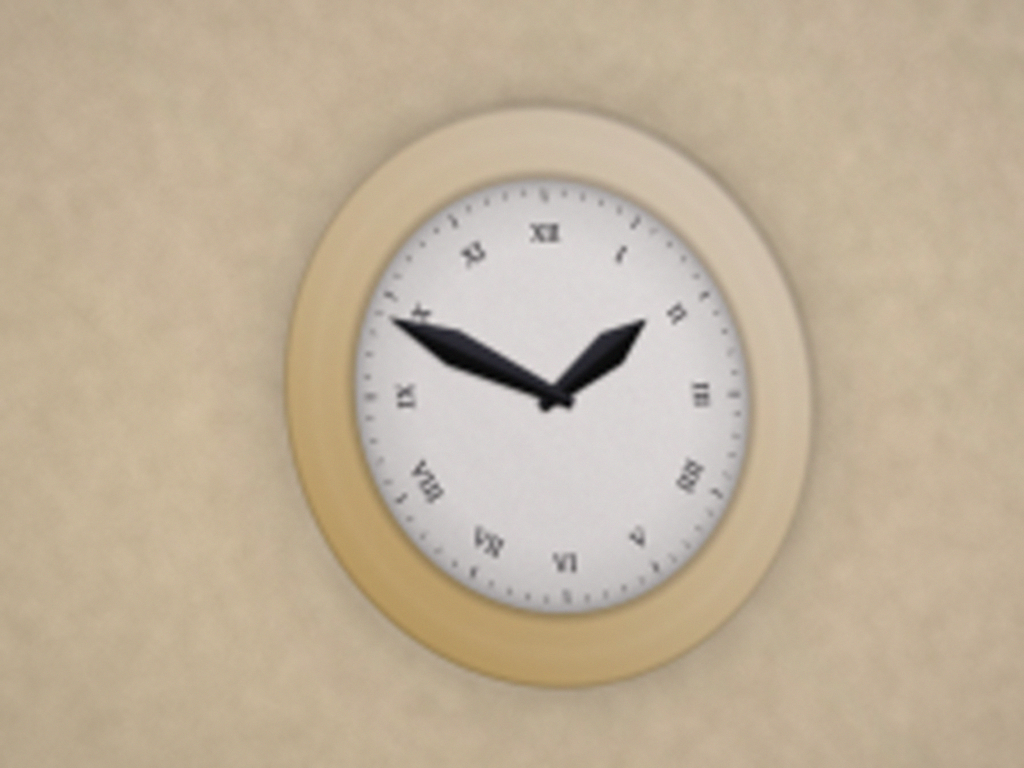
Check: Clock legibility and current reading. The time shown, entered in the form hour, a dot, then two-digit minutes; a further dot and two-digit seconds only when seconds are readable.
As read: 1.49
